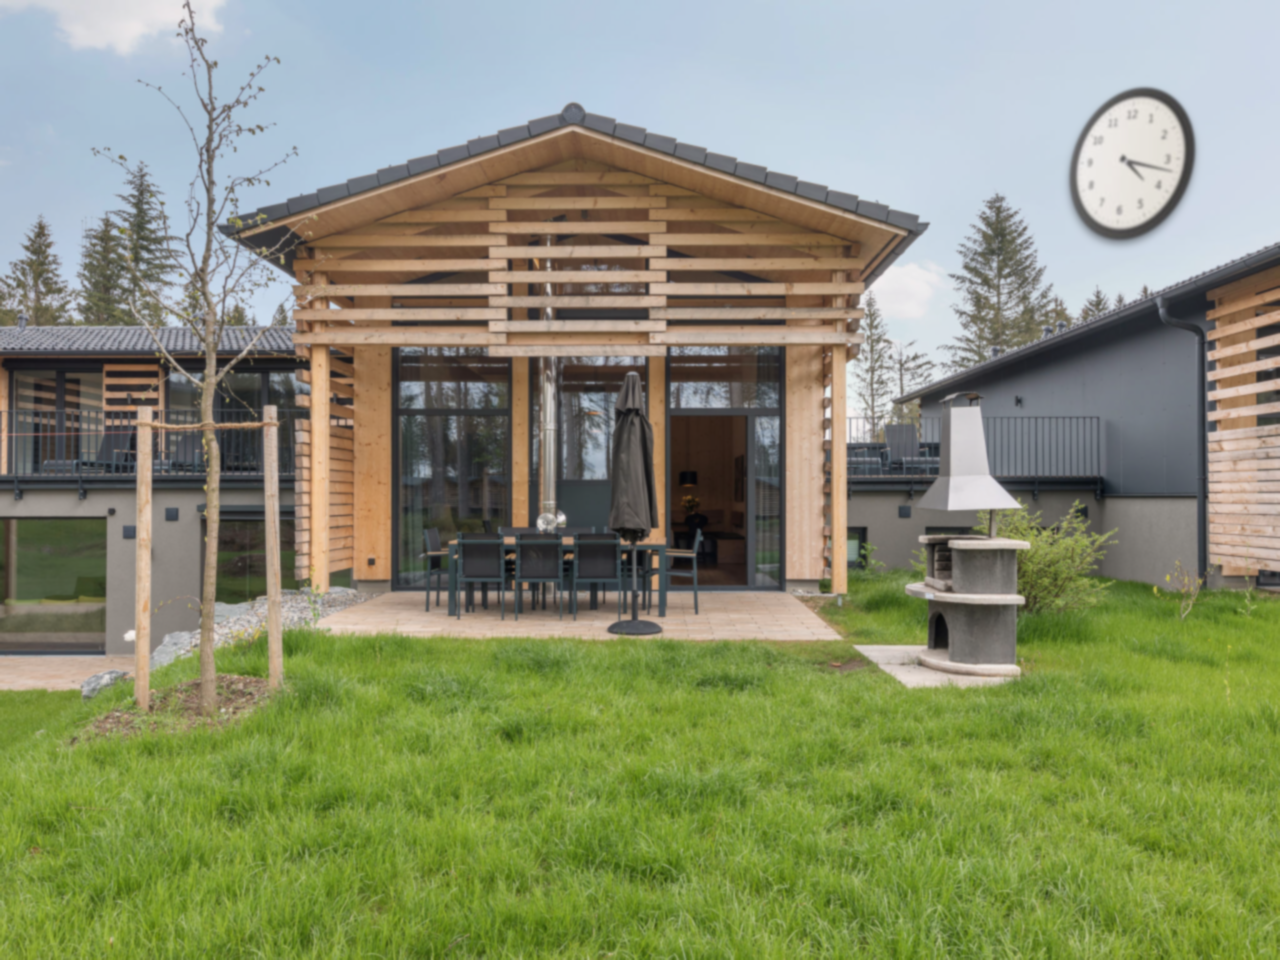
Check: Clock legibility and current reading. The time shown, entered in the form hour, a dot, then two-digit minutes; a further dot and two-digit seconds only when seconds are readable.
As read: 4.17
